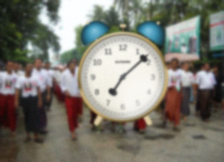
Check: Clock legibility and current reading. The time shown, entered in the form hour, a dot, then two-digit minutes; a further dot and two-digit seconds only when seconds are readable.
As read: 7.08
